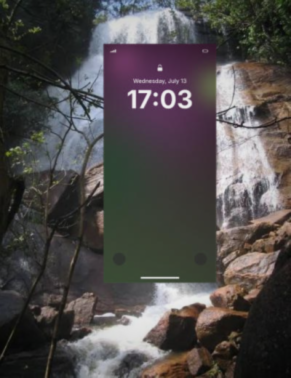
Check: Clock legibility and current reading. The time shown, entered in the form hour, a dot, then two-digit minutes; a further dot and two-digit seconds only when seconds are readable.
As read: 17.03
